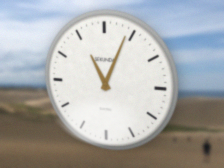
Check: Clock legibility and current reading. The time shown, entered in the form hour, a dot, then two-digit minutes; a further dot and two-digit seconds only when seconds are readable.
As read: 11.04
